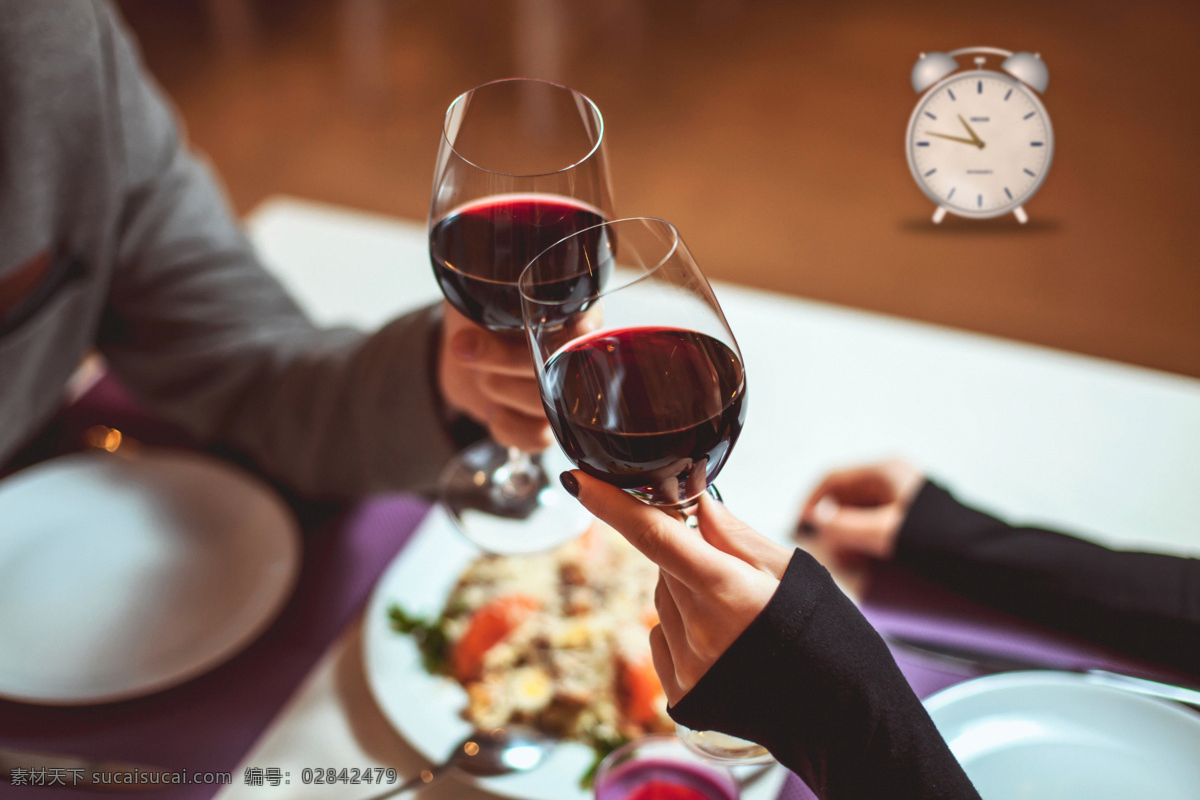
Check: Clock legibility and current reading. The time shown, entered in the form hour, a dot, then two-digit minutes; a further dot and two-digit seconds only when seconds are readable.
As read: 10.47
